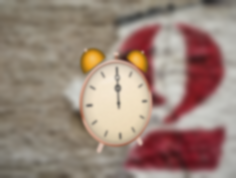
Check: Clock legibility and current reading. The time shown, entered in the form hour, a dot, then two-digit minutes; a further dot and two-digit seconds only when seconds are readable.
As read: 12.00
